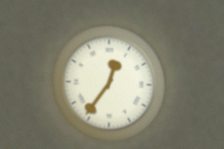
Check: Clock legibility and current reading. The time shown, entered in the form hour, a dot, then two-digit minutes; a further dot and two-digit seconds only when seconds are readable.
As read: 12.36
